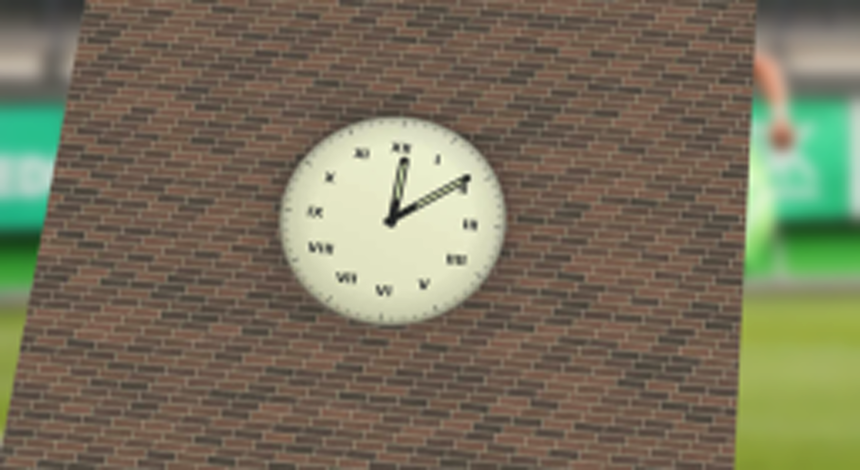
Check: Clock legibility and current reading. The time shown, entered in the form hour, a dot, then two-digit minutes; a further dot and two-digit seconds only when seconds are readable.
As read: 12.09
